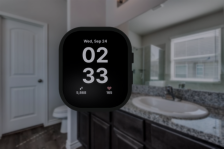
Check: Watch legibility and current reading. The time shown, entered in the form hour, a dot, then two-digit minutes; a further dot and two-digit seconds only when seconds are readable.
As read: 2.33
